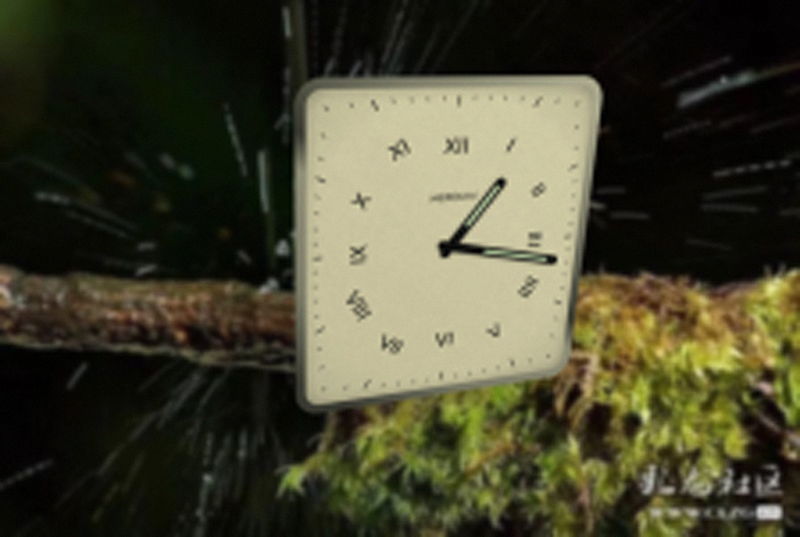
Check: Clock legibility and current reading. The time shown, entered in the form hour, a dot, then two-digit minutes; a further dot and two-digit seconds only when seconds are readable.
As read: 1.17
